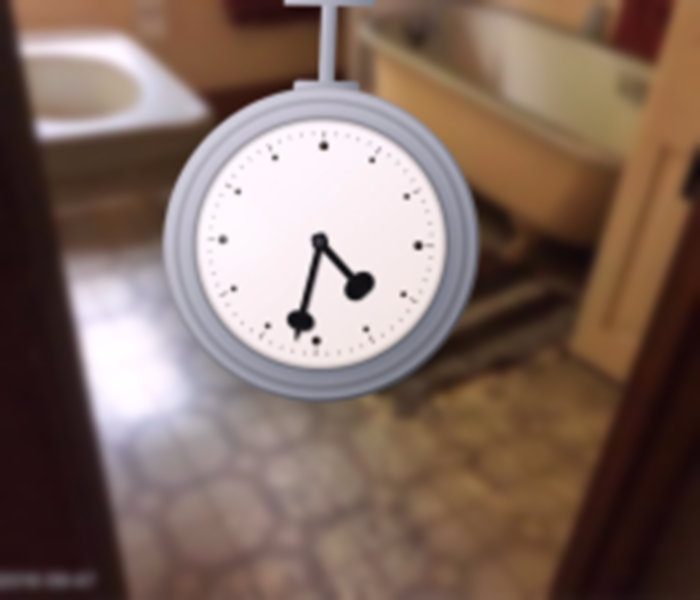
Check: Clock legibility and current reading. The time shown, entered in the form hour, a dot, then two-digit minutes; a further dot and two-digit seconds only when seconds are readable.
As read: 4.32
